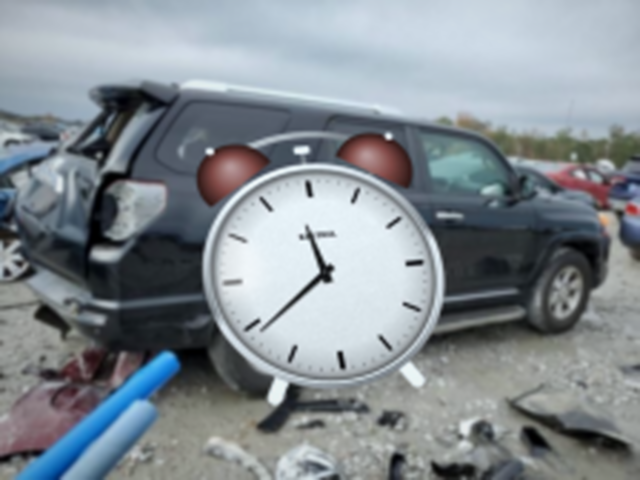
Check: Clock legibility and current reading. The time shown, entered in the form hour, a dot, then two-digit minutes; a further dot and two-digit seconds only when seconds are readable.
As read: 11.39
